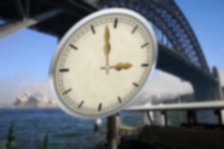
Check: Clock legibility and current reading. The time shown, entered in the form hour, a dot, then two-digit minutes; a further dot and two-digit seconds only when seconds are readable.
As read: 2.58
